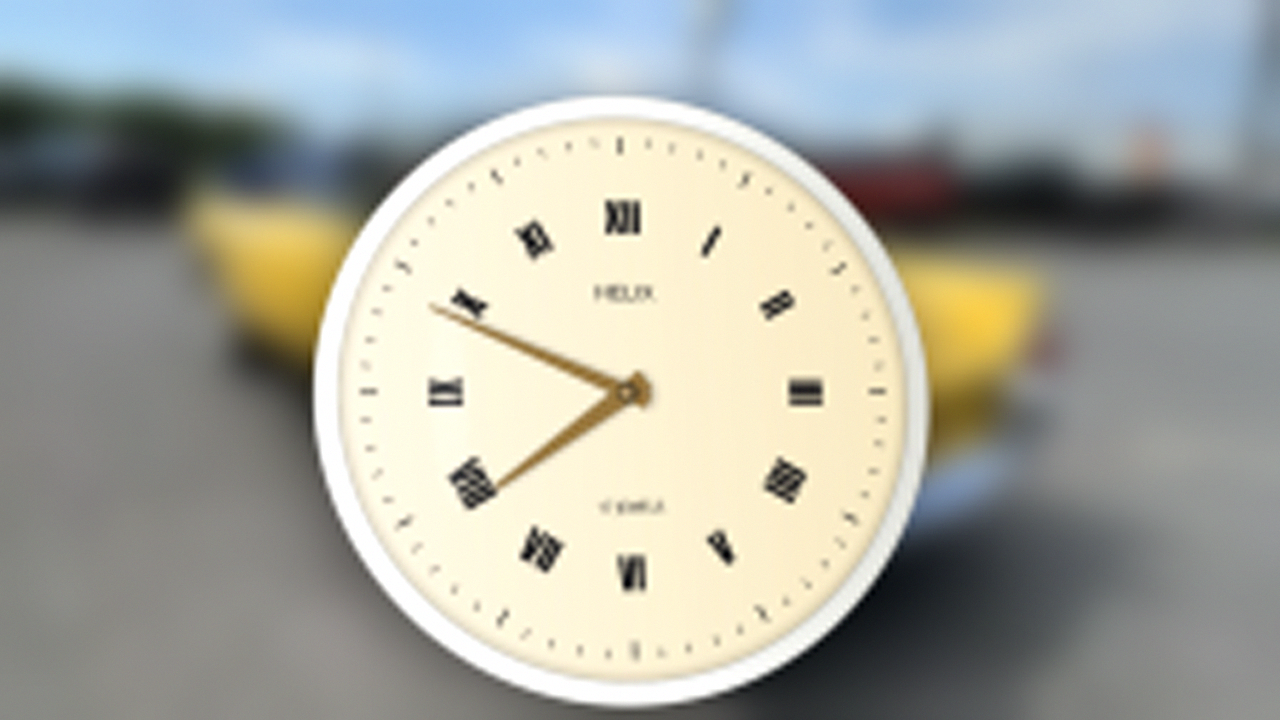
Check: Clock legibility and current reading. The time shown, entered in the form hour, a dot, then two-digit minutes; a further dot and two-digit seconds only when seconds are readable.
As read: 7.49
